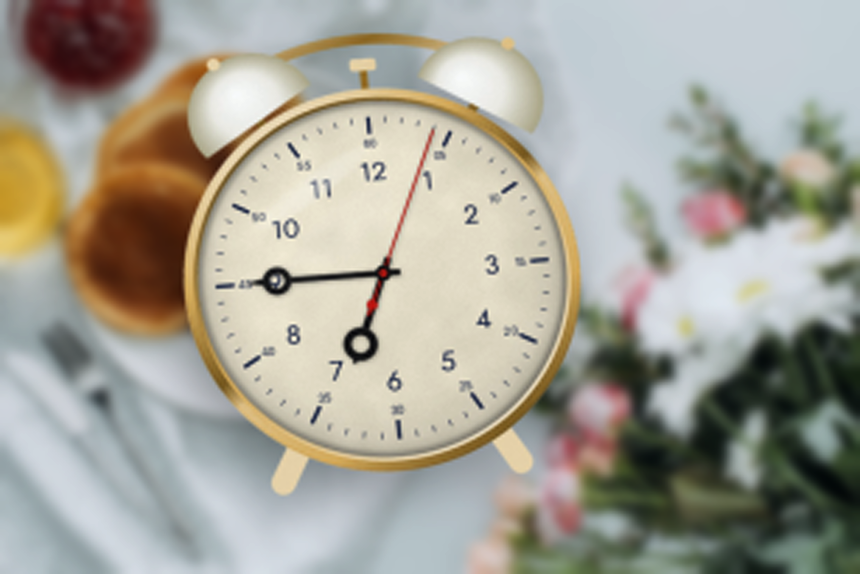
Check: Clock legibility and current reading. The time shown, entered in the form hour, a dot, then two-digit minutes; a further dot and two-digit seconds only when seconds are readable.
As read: 6.45.04
